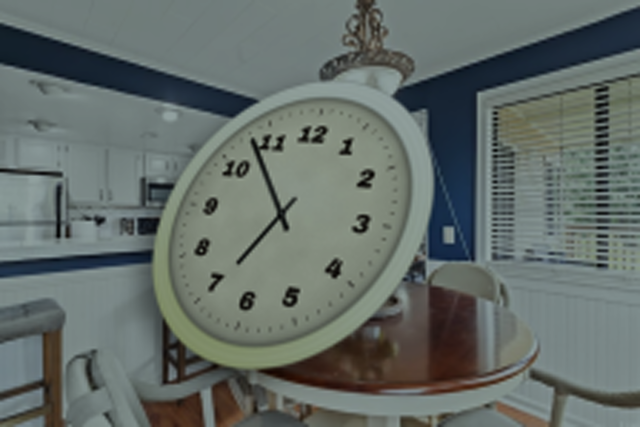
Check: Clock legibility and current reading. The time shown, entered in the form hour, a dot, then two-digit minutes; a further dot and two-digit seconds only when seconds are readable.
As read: 6.53
